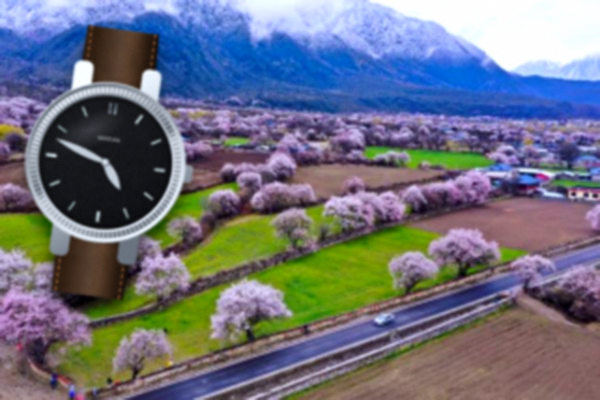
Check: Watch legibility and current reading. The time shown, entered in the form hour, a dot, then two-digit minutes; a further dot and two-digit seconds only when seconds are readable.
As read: 4.48
